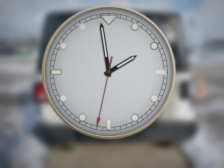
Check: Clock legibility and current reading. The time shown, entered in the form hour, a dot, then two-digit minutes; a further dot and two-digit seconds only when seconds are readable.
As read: 1.58.32
